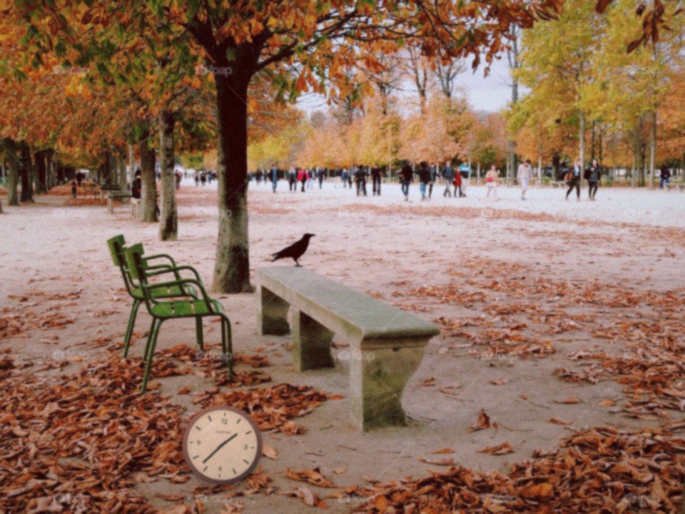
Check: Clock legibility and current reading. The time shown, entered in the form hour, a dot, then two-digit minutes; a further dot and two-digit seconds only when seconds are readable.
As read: 1.37
